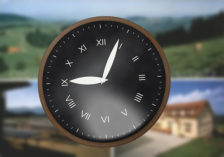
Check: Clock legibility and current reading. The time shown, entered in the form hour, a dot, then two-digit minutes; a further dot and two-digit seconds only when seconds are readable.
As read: 9.04
